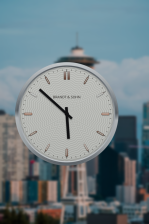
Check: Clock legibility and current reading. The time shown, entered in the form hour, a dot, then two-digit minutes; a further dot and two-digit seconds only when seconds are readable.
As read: 5.52
